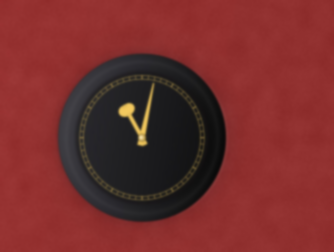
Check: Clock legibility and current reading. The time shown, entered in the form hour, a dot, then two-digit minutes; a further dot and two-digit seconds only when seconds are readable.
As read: 11.02
